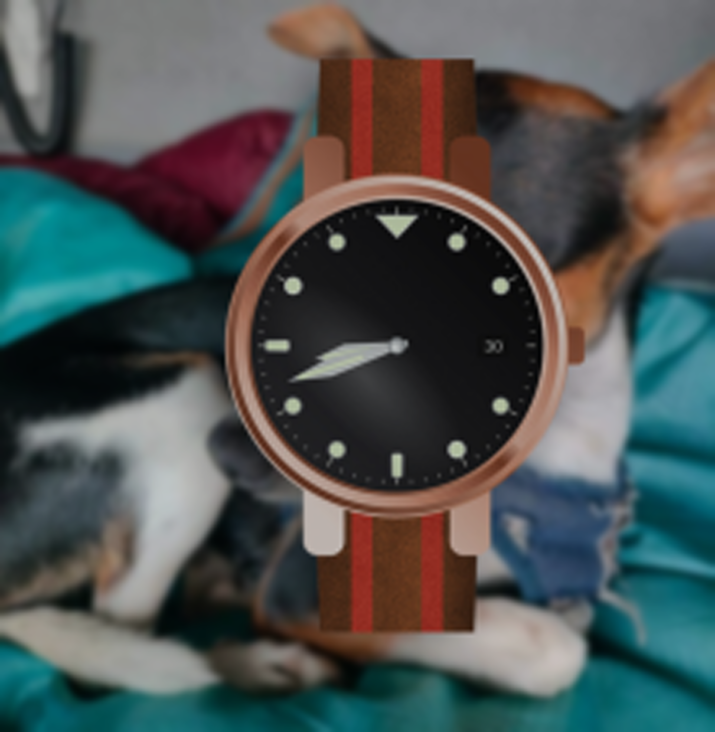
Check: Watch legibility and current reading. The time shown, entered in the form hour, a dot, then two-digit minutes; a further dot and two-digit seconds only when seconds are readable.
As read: 8.42
